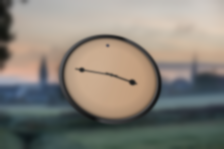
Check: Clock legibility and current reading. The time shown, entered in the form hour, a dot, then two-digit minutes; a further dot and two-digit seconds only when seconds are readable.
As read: 3.47
